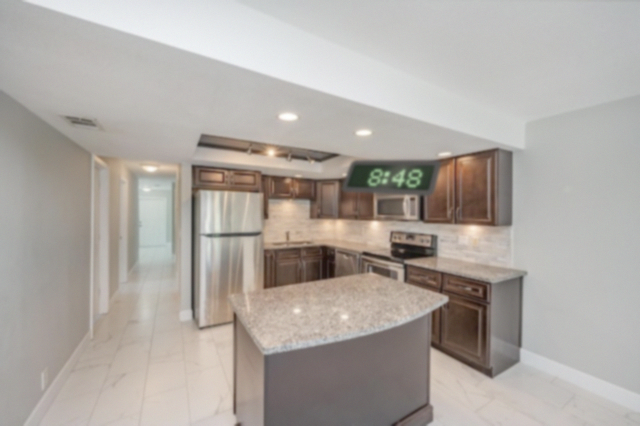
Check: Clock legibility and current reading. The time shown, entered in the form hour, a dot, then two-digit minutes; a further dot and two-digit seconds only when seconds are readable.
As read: 8.48
